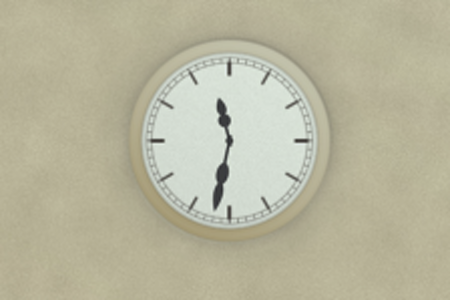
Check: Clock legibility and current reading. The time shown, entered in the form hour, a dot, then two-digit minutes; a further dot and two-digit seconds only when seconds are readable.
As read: 11.32
